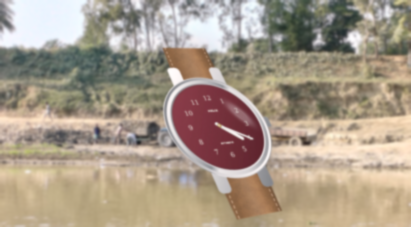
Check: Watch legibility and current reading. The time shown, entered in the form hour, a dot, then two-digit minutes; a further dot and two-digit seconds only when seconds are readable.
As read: 4.20
